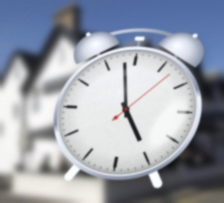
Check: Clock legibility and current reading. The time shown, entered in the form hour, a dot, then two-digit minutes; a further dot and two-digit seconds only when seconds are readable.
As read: 4.58.07
